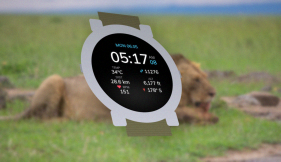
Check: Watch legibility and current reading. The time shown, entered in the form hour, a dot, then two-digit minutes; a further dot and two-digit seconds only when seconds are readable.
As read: 5.17
